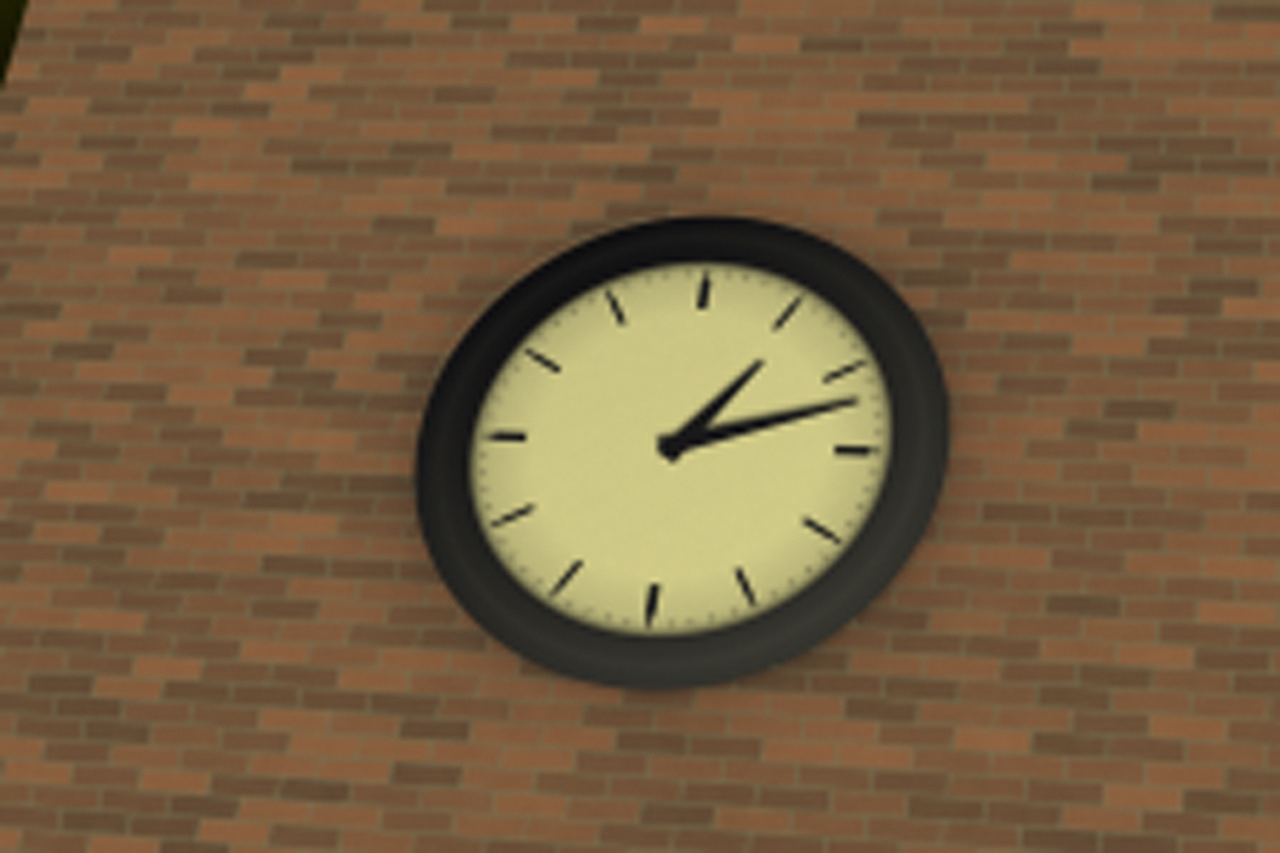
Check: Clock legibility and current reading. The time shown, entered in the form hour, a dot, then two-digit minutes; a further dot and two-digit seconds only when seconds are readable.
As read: 1.12
